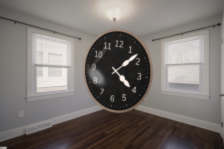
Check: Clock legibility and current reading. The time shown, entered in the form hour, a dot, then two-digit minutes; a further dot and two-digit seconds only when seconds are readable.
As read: 4.08
